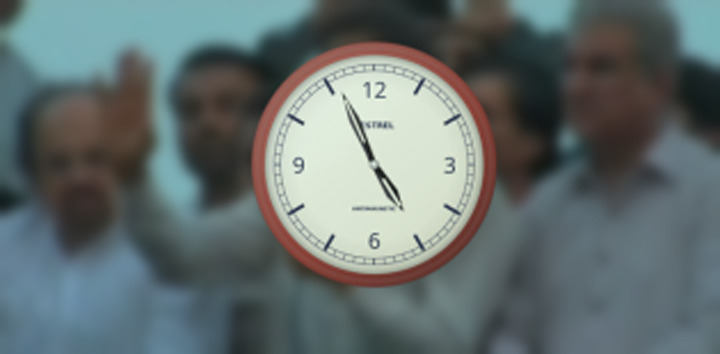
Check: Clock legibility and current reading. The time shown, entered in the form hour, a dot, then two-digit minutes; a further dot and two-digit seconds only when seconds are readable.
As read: 4.56
